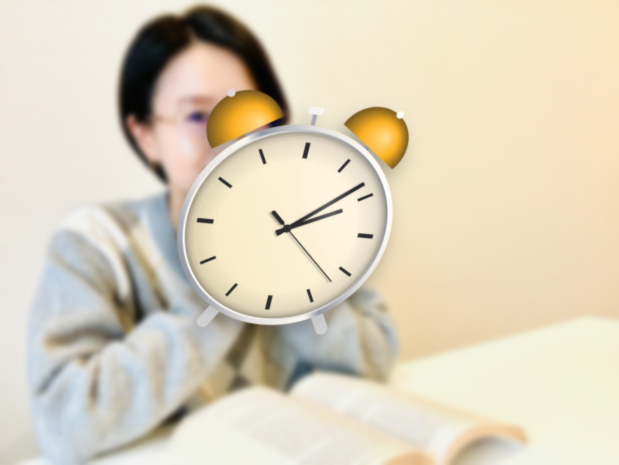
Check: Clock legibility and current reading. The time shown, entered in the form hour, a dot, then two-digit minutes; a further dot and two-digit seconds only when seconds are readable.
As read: 2.08.22
